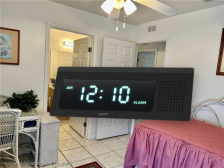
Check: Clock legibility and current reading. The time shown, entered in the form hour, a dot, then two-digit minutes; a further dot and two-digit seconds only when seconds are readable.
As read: 12.10
